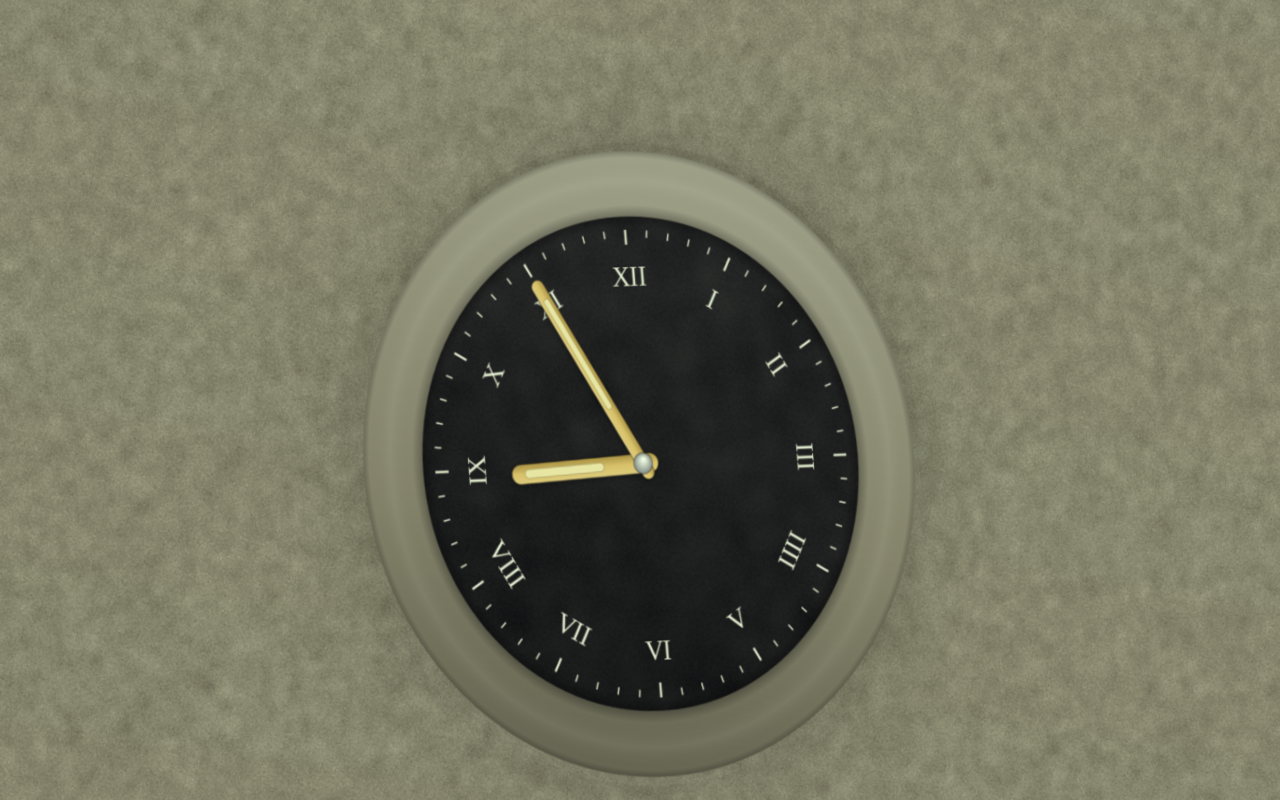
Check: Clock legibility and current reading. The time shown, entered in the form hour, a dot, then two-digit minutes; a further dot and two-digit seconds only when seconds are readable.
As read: 8.55
